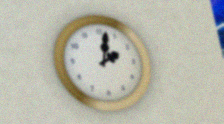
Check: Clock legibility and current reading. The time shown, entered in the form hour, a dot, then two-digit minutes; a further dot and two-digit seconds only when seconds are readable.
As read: 2.02
